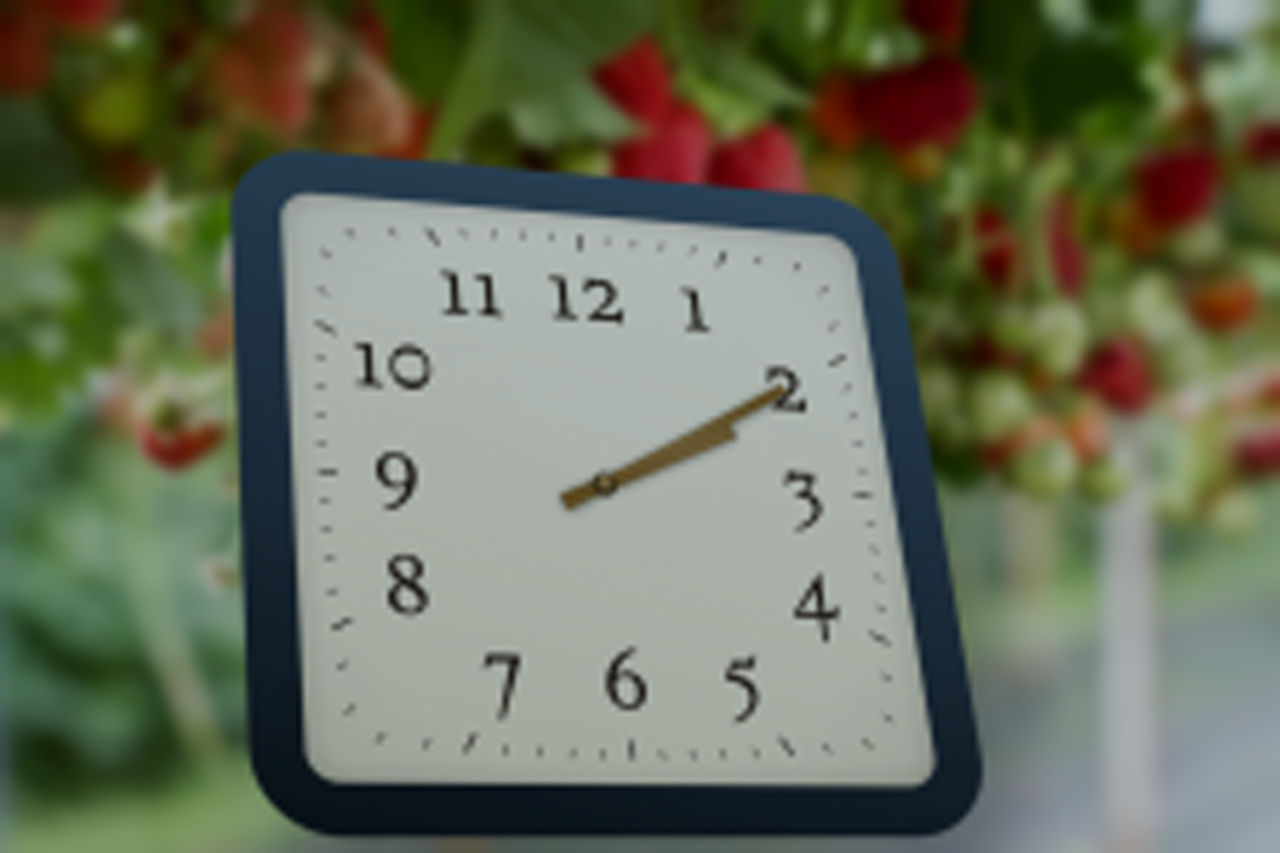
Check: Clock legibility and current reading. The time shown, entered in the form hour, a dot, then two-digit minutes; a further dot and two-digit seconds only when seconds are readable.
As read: 2.10
